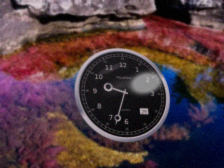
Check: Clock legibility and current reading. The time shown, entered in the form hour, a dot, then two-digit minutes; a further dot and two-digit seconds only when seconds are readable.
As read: 9.33
